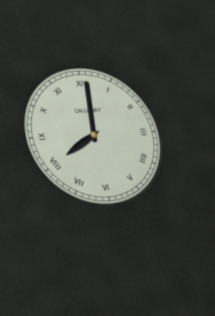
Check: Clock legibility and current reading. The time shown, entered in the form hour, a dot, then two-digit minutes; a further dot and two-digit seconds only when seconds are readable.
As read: 8.01
